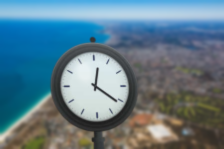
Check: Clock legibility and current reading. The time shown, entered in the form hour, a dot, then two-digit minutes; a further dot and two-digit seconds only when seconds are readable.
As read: 12.21
